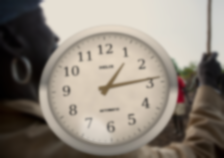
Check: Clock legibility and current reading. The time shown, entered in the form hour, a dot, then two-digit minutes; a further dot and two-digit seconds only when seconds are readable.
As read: 1.14
